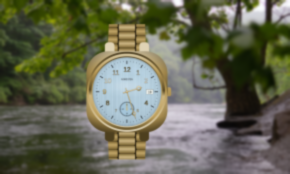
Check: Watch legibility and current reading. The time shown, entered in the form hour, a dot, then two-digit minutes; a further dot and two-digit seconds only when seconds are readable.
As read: 2.27
